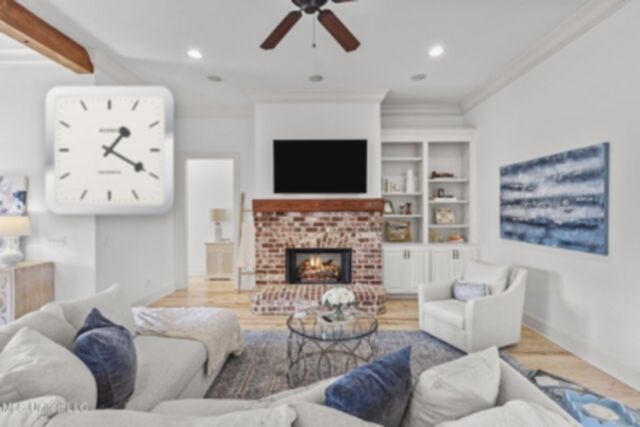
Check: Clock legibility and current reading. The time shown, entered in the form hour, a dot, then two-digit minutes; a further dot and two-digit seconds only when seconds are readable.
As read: 1.20
